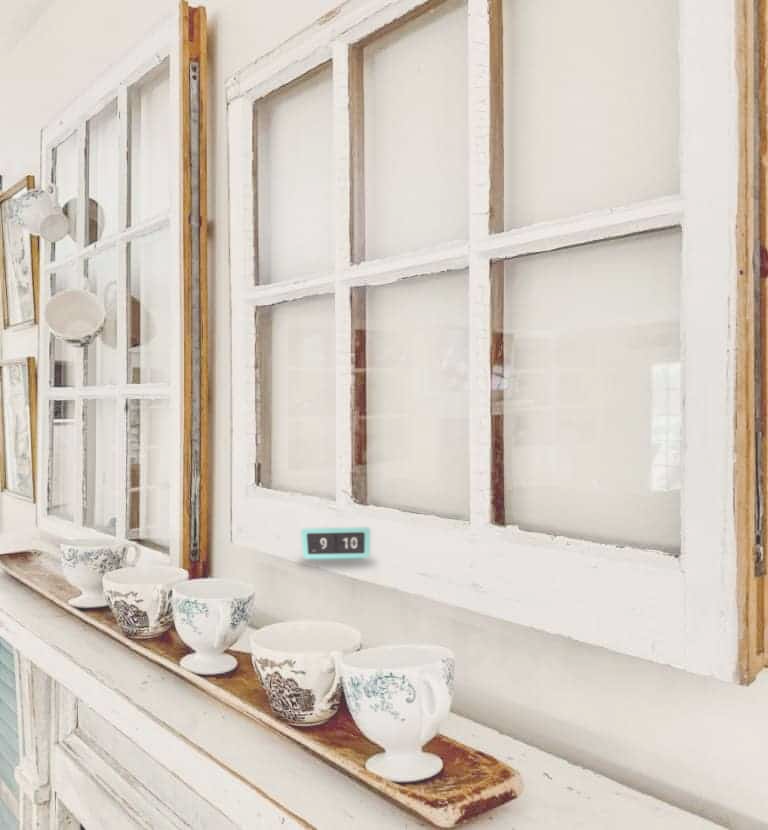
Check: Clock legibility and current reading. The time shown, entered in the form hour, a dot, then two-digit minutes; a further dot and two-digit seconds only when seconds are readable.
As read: 9.10
